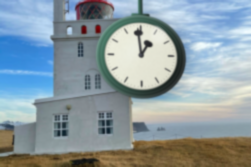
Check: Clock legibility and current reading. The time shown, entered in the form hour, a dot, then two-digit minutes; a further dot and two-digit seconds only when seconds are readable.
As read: 12.59
